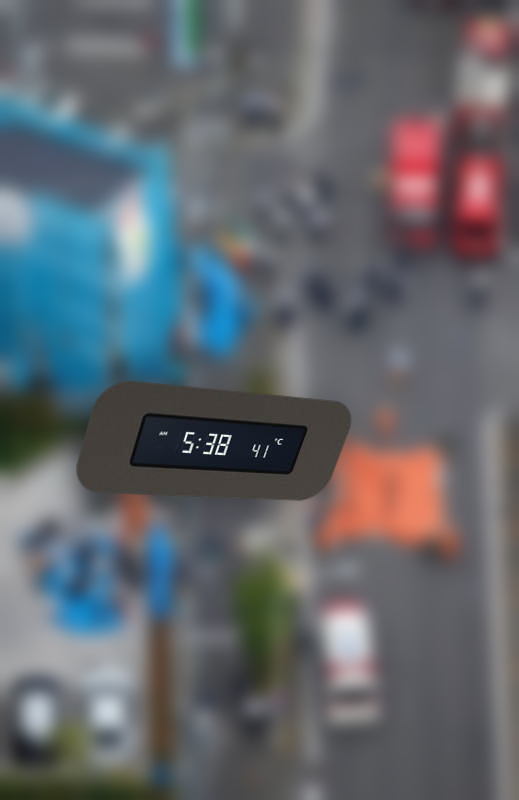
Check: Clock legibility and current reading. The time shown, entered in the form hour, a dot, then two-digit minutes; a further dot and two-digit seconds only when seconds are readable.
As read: 5.38
